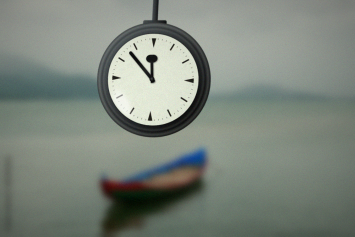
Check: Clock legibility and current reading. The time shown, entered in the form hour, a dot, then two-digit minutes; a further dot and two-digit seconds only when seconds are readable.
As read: 11.53
